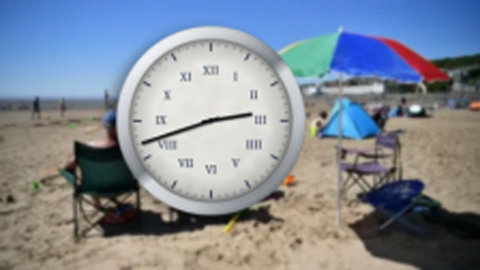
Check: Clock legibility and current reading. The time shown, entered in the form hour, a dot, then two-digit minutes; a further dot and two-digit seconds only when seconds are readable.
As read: 2.42
